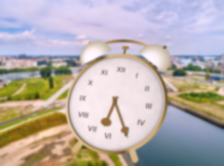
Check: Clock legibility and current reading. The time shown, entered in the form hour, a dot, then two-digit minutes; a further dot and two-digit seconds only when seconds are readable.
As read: 6.25
